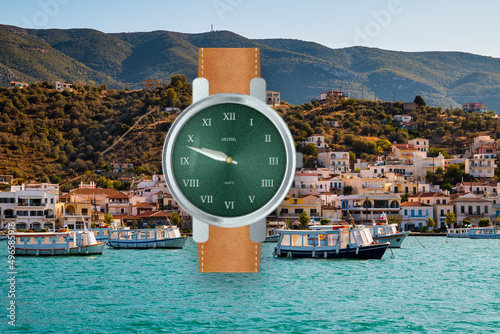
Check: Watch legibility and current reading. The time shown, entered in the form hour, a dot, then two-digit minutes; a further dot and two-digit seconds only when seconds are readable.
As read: 9.48
